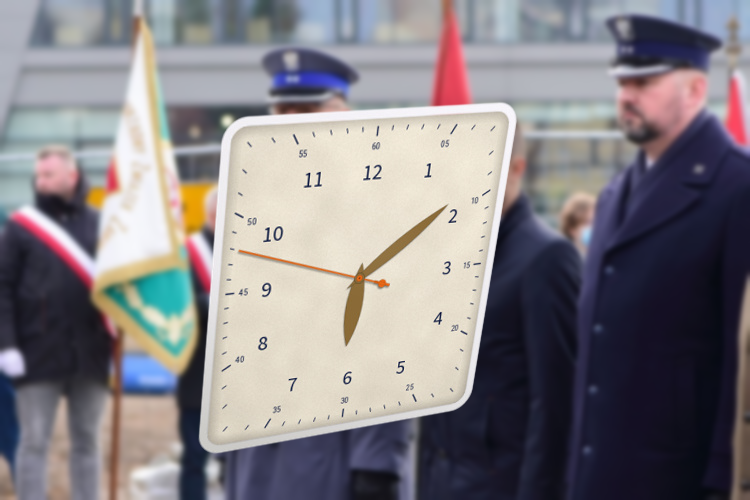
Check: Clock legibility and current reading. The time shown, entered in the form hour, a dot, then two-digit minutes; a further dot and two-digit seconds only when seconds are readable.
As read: 6.08.48
